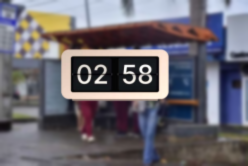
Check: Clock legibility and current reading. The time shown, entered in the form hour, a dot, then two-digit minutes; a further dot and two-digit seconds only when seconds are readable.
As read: 2.58
